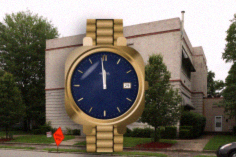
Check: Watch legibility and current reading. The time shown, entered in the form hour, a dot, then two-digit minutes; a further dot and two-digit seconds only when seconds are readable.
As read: 11.59
